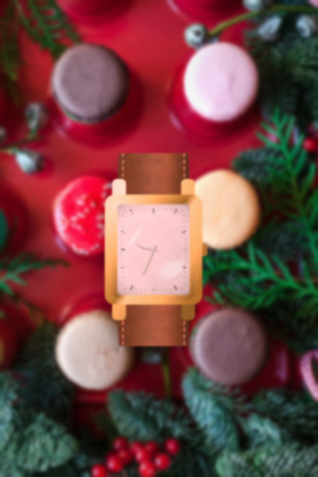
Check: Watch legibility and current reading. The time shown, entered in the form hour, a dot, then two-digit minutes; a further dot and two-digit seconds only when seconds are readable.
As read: 9.34
